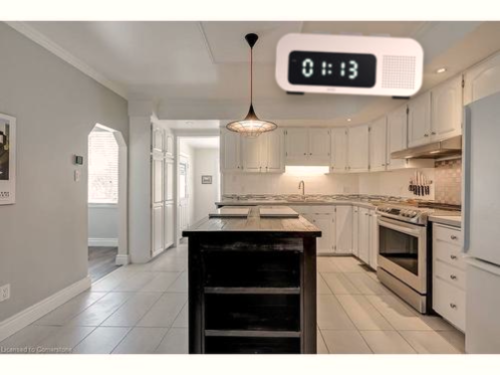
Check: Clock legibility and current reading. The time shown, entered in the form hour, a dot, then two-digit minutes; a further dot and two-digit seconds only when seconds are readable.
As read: 1.13
